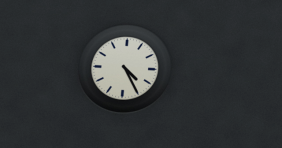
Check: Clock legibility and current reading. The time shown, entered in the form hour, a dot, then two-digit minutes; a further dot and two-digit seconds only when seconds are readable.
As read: 4.25
